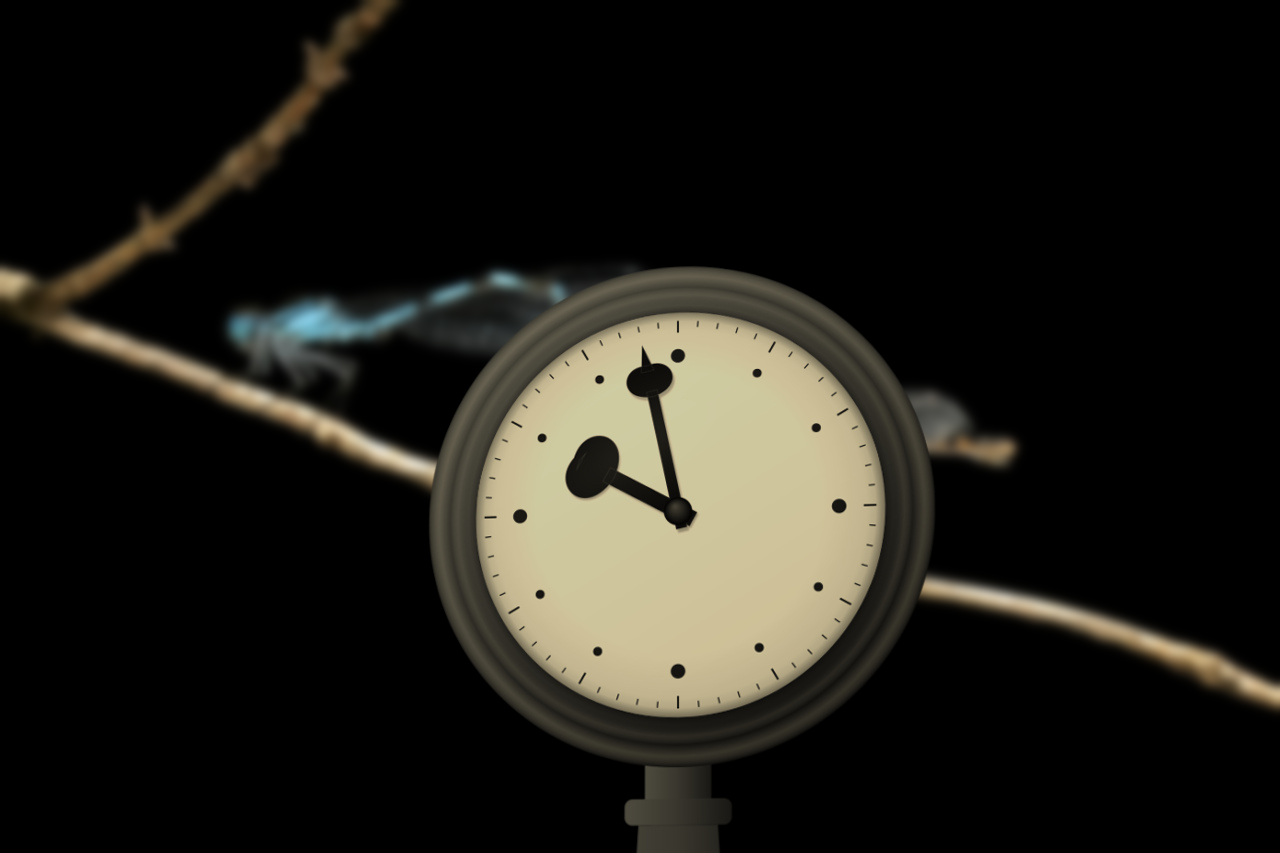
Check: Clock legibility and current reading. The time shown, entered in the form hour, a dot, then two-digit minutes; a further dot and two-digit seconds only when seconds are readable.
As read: 9.58
